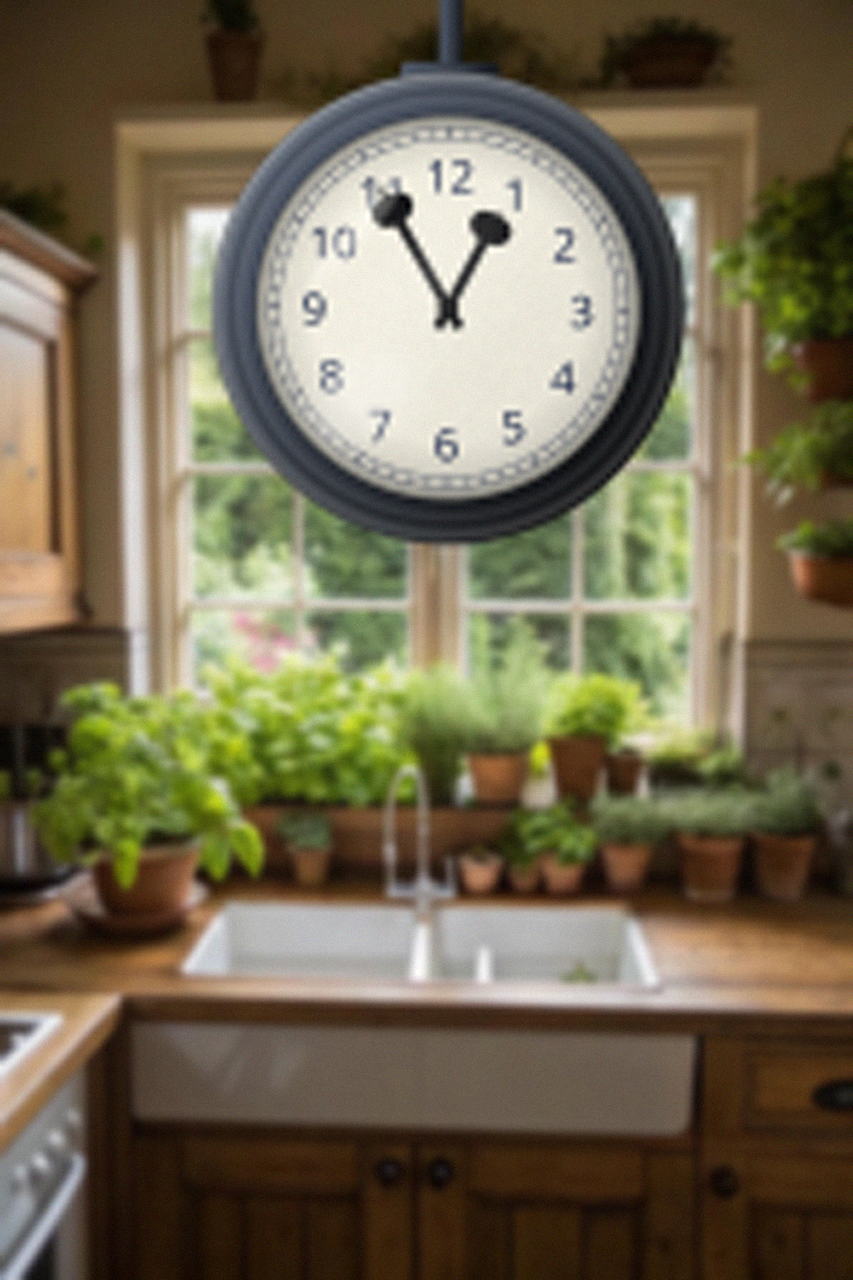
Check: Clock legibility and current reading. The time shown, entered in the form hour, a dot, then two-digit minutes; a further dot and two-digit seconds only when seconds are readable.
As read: 12.55
